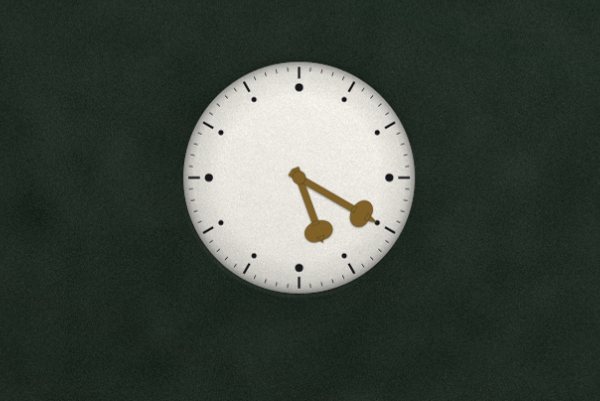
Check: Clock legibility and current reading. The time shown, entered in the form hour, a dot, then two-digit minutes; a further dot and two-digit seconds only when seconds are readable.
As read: 5.20
